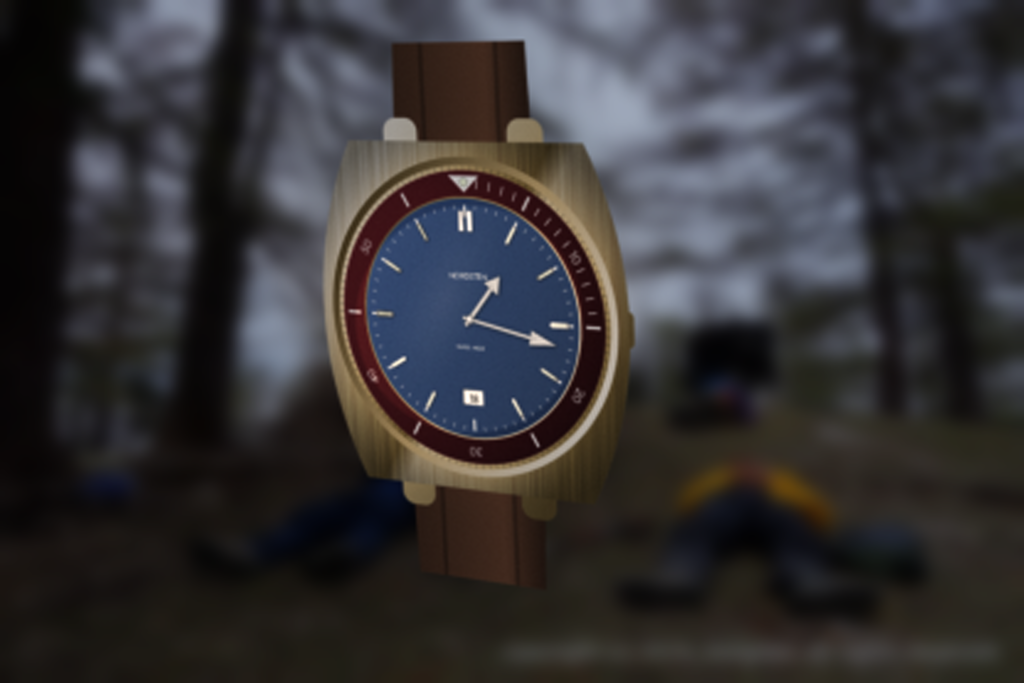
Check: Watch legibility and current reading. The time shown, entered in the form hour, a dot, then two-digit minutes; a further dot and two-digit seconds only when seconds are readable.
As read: 1.17
